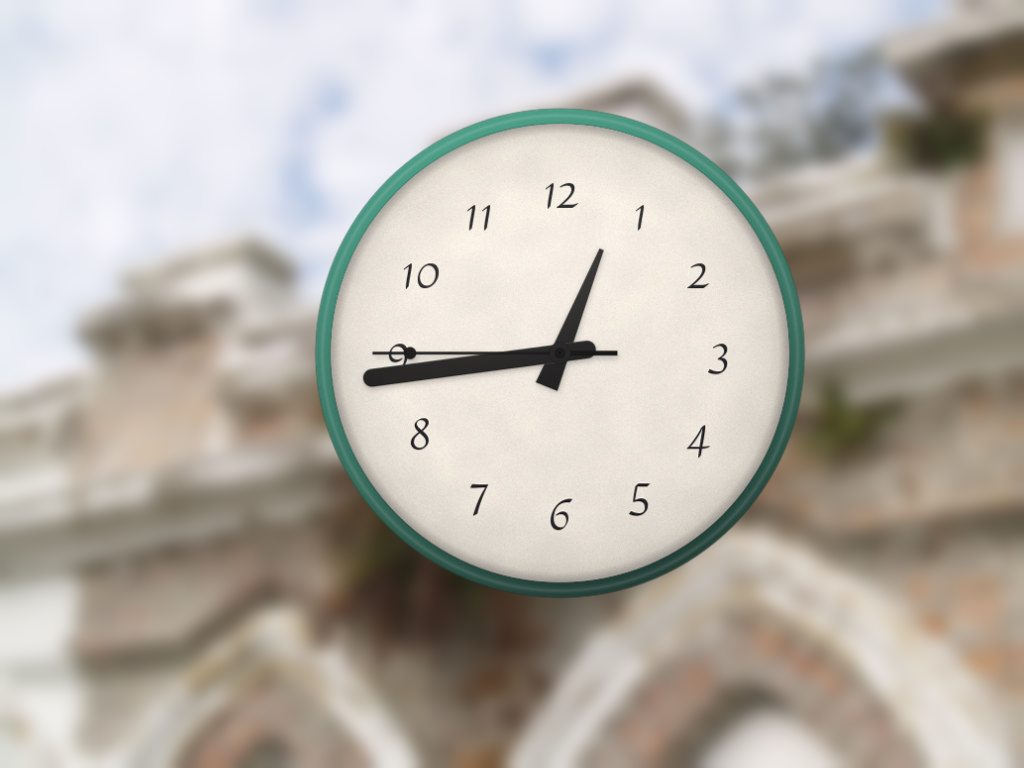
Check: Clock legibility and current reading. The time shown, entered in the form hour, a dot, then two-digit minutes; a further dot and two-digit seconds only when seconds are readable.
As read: 12.43.45
